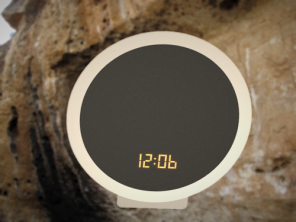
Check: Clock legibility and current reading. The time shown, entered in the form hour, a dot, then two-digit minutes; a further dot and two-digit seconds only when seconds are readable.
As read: 12.06
